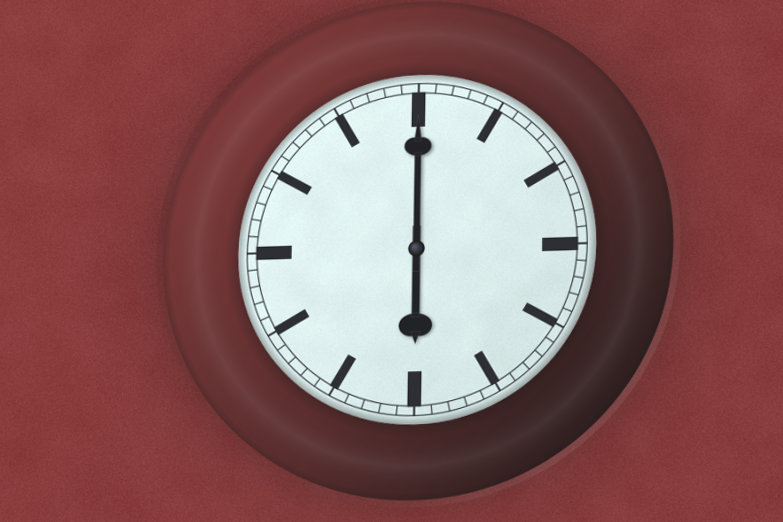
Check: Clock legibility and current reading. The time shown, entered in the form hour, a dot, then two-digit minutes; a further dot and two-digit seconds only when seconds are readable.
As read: 6.00
